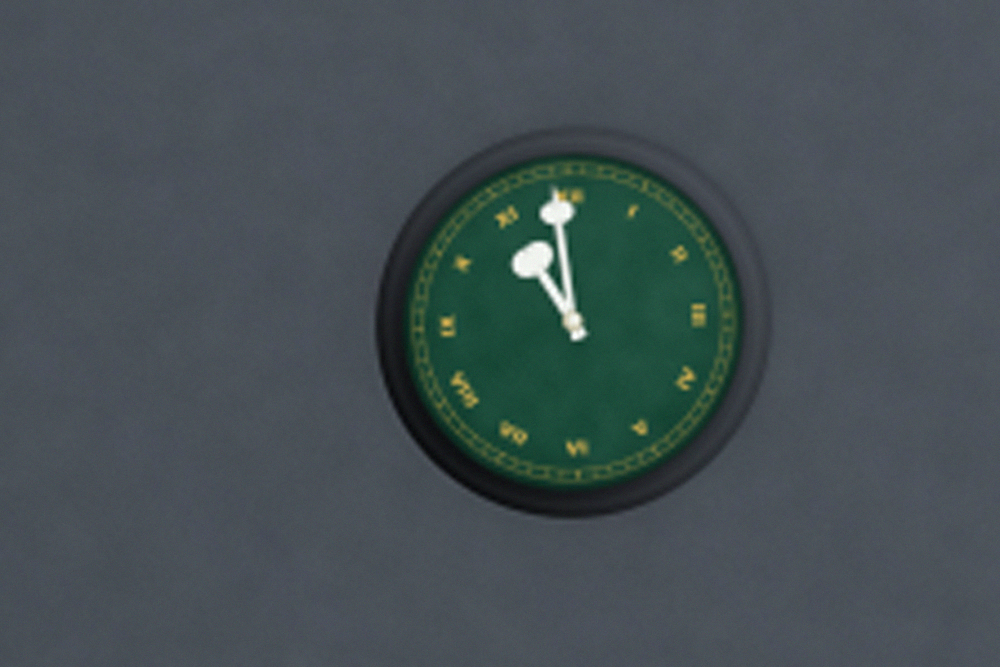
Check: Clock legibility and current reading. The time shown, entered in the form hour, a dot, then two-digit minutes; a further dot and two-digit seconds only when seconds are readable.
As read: 10.59
